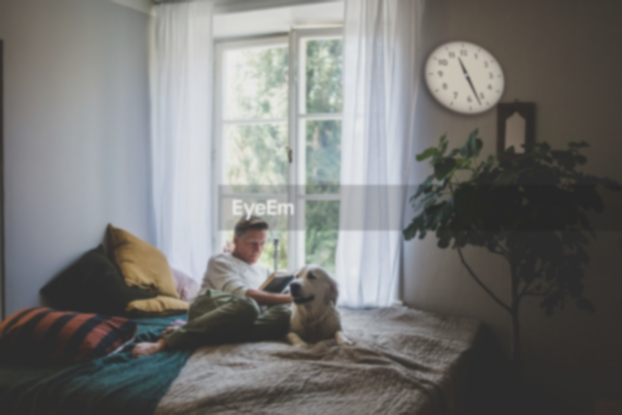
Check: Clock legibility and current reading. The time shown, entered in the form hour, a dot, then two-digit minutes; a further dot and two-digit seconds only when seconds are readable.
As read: 11.27
